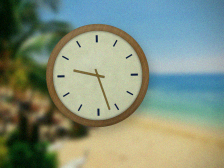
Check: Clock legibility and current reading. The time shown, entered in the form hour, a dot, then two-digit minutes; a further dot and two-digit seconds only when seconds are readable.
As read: 9.27
